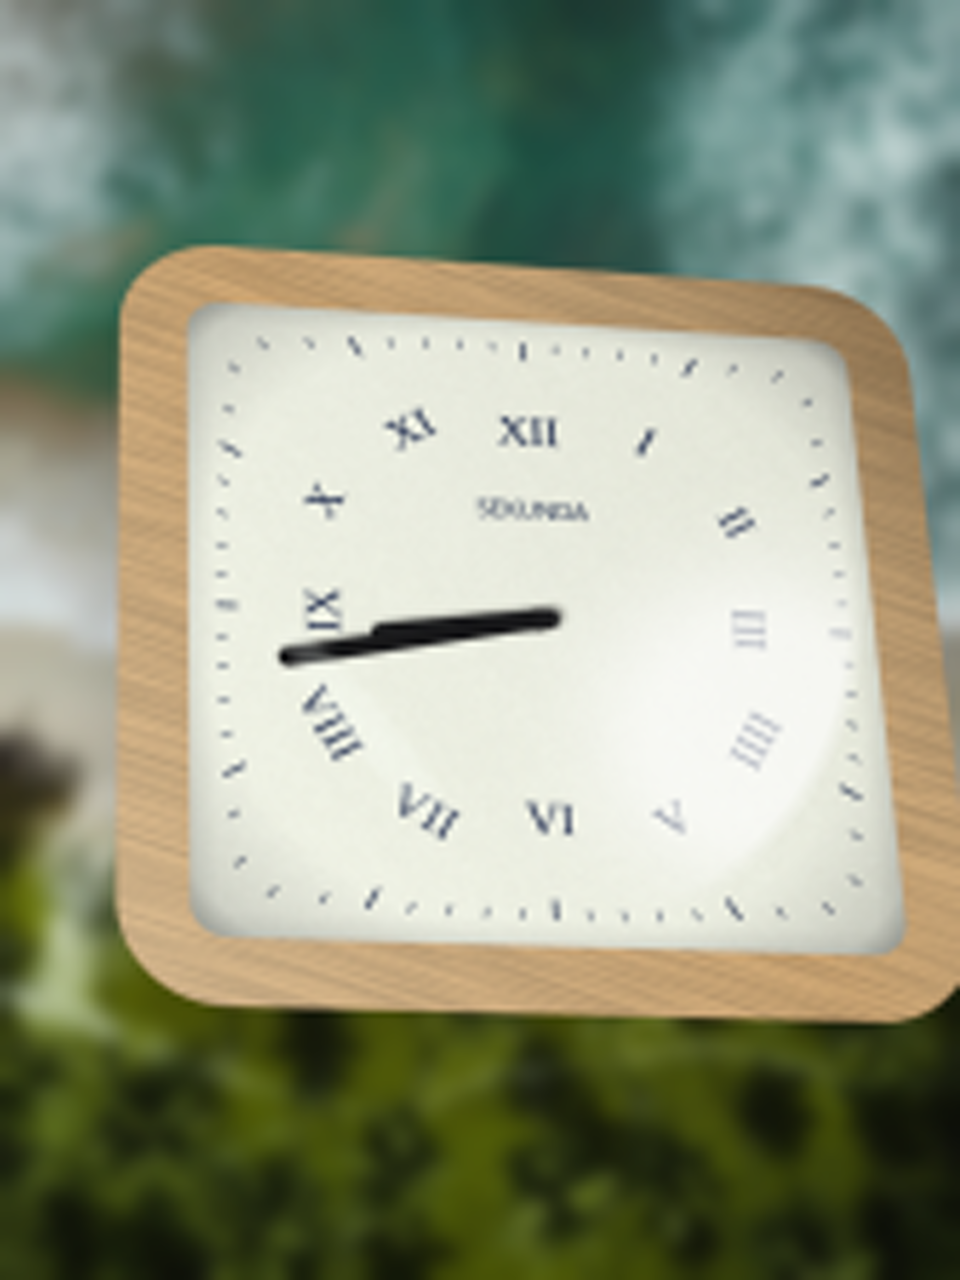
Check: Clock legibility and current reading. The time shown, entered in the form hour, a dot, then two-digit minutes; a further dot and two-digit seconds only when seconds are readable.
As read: 8.43
